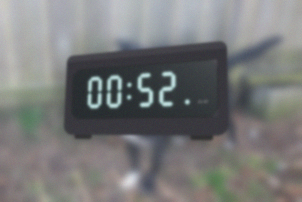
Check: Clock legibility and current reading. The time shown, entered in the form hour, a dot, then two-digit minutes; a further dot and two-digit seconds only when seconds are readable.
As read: 0.52
